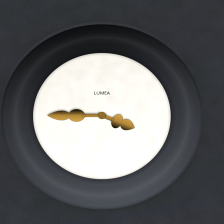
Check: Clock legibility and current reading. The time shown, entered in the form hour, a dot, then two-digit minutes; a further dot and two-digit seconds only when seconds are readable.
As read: 3.45
